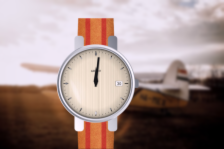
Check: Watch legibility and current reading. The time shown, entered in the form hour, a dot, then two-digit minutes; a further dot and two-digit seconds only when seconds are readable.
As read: 12.01
